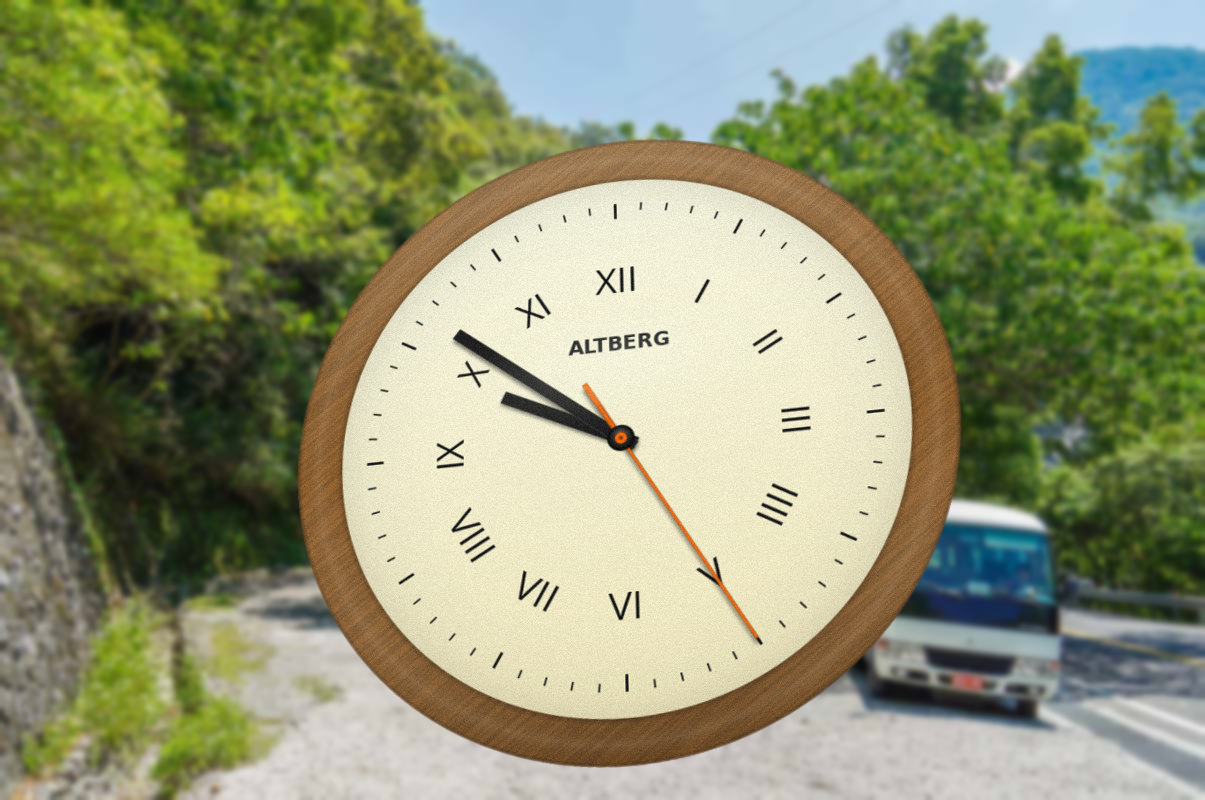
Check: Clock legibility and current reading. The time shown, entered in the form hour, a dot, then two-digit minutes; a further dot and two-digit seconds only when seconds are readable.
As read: 9.51.25
